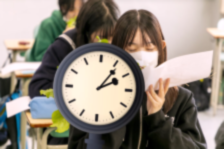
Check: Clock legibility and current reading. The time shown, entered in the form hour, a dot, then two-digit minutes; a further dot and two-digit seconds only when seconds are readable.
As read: 2.06
